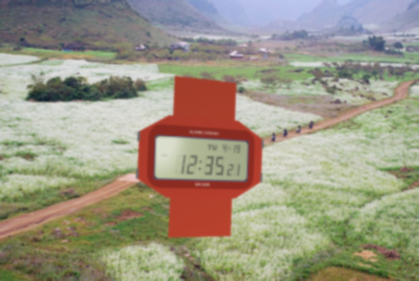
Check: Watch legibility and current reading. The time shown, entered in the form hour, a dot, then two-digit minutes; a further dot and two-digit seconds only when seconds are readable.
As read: 12.35.21
